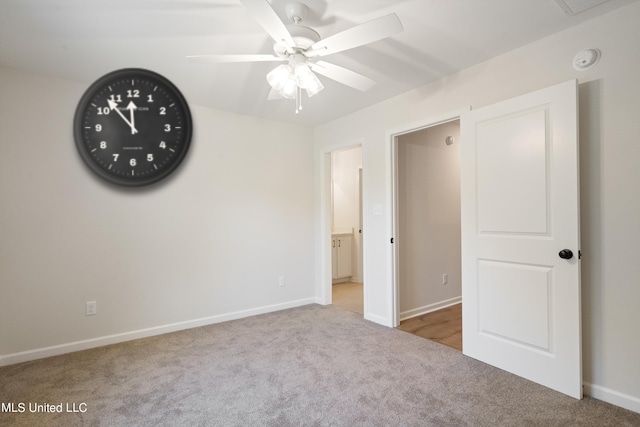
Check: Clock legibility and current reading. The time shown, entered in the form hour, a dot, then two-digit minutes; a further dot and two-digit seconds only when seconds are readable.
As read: 11.53
